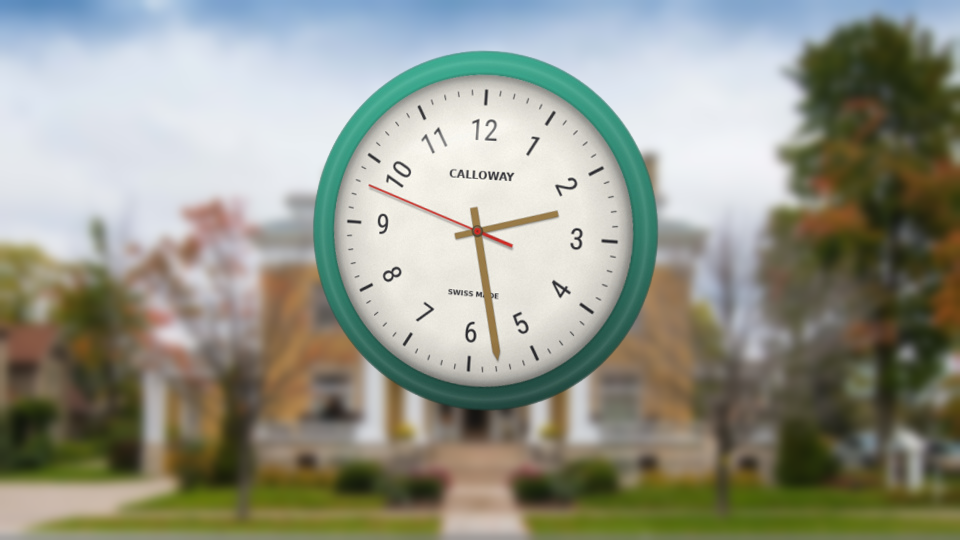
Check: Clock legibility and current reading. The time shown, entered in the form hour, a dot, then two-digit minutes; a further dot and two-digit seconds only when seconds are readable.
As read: 2.27.48
